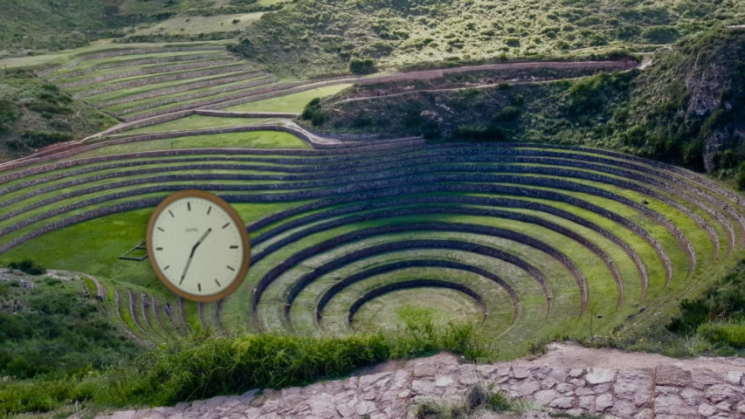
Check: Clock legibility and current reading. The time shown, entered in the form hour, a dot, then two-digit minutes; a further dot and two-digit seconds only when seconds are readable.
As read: 1.35
